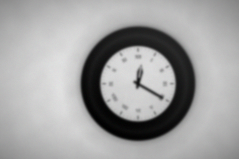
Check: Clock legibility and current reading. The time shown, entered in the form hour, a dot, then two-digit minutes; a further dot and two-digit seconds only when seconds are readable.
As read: 12.20
